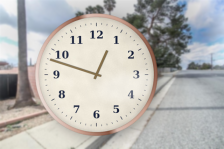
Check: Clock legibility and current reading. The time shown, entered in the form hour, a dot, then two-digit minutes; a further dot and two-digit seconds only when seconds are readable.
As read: 12.48
